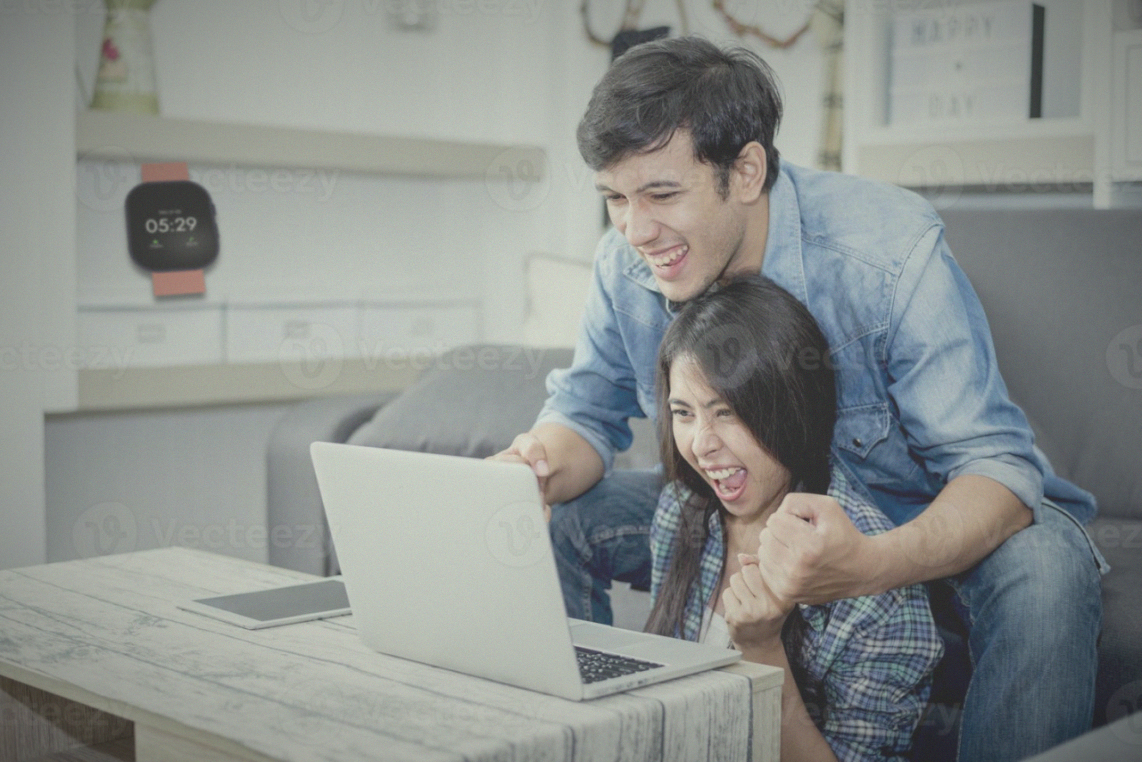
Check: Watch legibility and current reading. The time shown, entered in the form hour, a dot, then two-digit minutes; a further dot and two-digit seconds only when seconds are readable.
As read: 5.29
